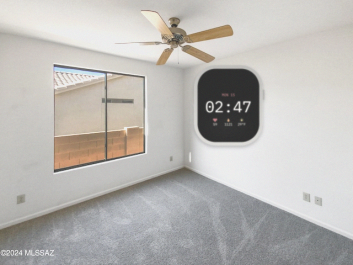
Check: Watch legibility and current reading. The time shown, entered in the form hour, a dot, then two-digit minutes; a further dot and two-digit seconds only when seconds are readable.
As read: 2.47
